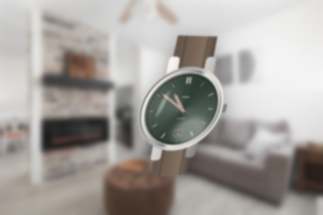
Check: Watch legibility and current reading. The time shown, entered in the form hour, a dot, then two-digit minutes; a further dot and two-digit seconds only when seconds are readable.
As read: 10.51
